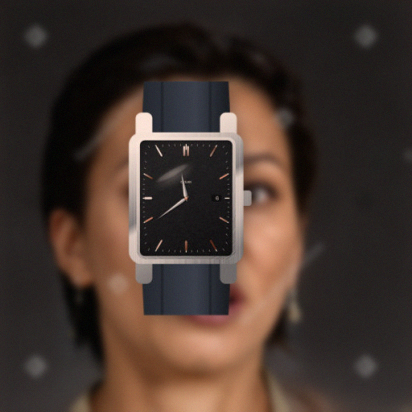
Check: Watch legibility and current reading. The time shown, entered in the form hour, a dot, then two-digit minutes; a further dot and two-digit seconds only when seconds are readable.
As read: 11.39
